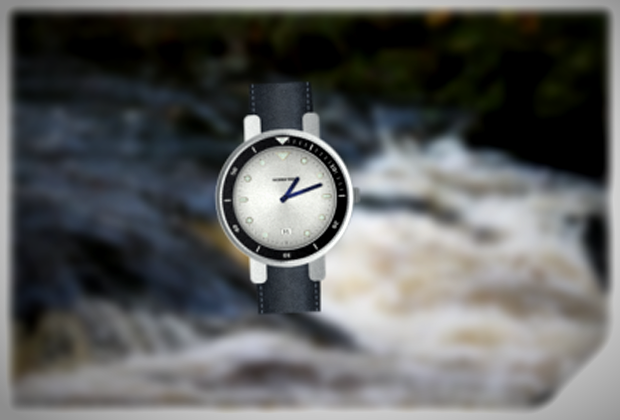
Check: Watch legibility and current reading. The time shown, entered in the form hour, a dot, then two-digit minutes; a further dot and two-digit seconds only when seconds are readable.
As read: 1.12
